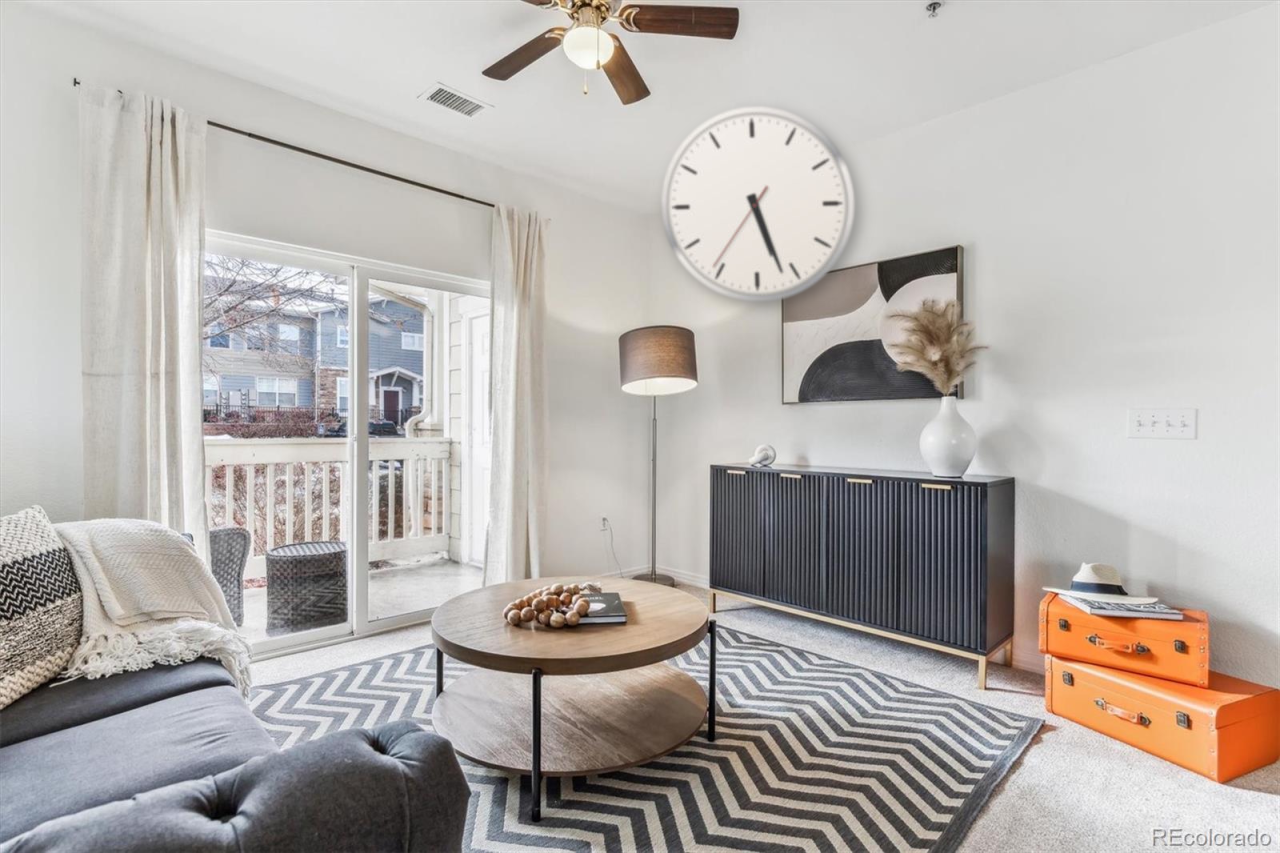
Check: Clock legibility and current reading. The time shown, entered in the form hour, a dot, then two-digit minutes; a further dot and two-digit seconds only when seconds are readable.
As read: 5.26.36
